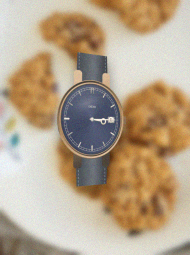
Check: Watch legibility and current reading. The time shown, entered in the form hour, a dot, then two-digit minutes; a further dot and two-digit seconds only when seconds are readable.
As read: 3.15
